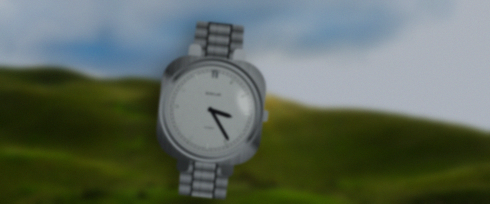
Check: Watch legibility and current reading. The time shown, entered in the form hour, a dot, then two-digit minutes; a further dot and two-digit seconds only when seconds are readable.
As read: 3.24
